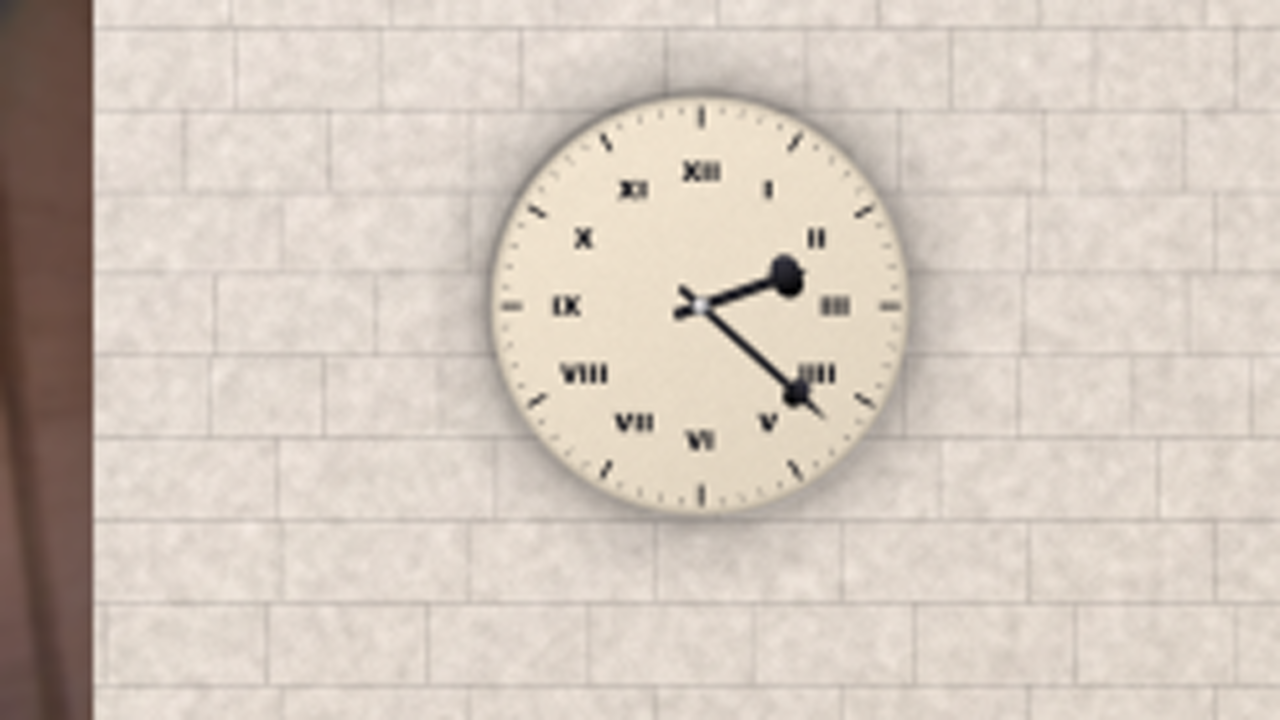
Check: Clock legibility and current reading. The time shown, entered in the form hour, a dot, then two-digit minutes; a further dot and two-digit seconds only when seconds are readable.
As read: 2.22
